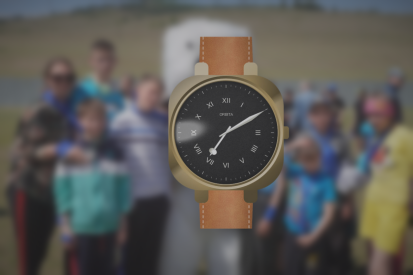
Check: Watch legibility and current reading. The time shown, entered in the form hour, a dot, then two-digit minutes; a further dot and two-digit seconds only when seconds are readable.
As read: 7.10
